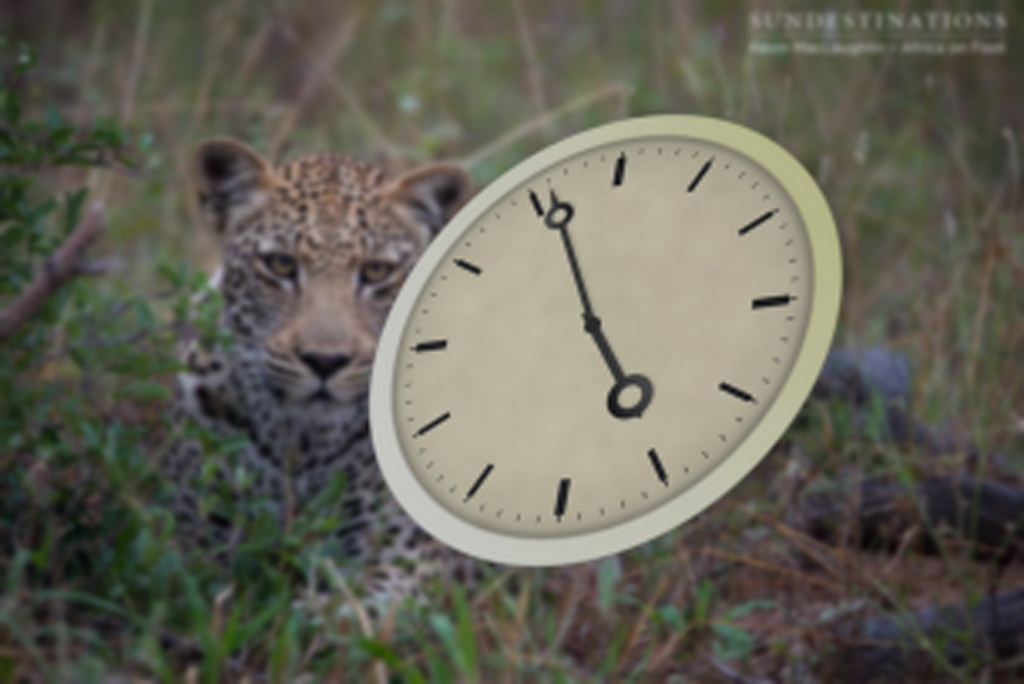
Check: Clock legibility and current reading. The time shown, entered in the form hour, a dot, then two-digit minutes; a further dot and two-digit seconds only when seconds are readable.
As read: 4.56
